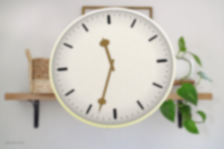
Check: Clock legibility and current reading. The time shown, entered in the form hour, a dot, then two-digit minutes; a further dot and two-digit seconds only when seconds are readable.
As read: 11.33
